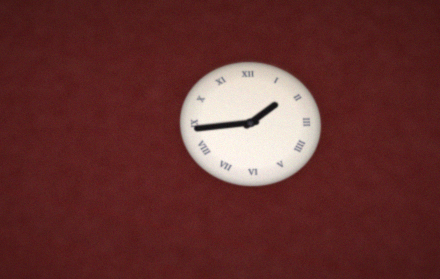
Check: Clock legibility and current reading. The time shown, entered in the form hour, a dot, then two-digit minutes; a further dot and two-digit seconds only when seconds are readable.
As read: 1.44
